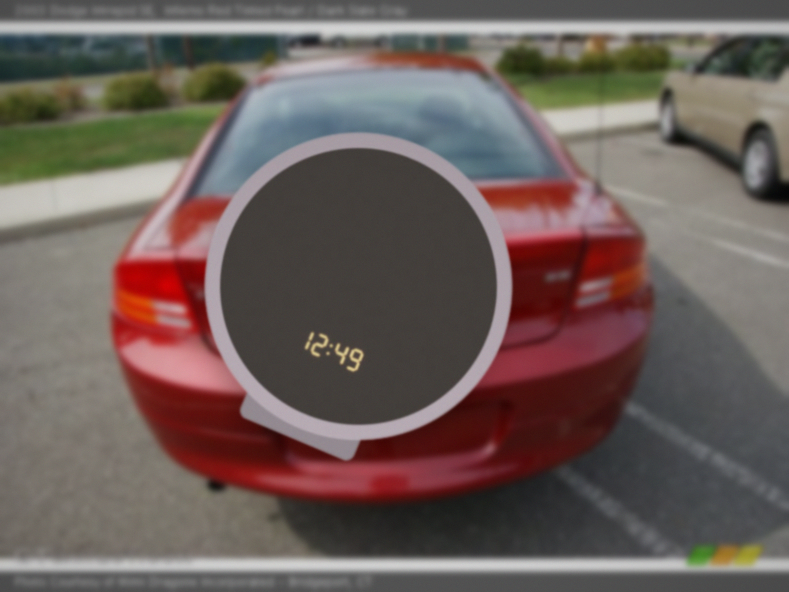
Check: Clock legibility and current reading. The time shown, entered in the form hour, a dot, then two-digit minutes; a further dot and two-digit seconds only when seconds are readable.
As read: 12.49
